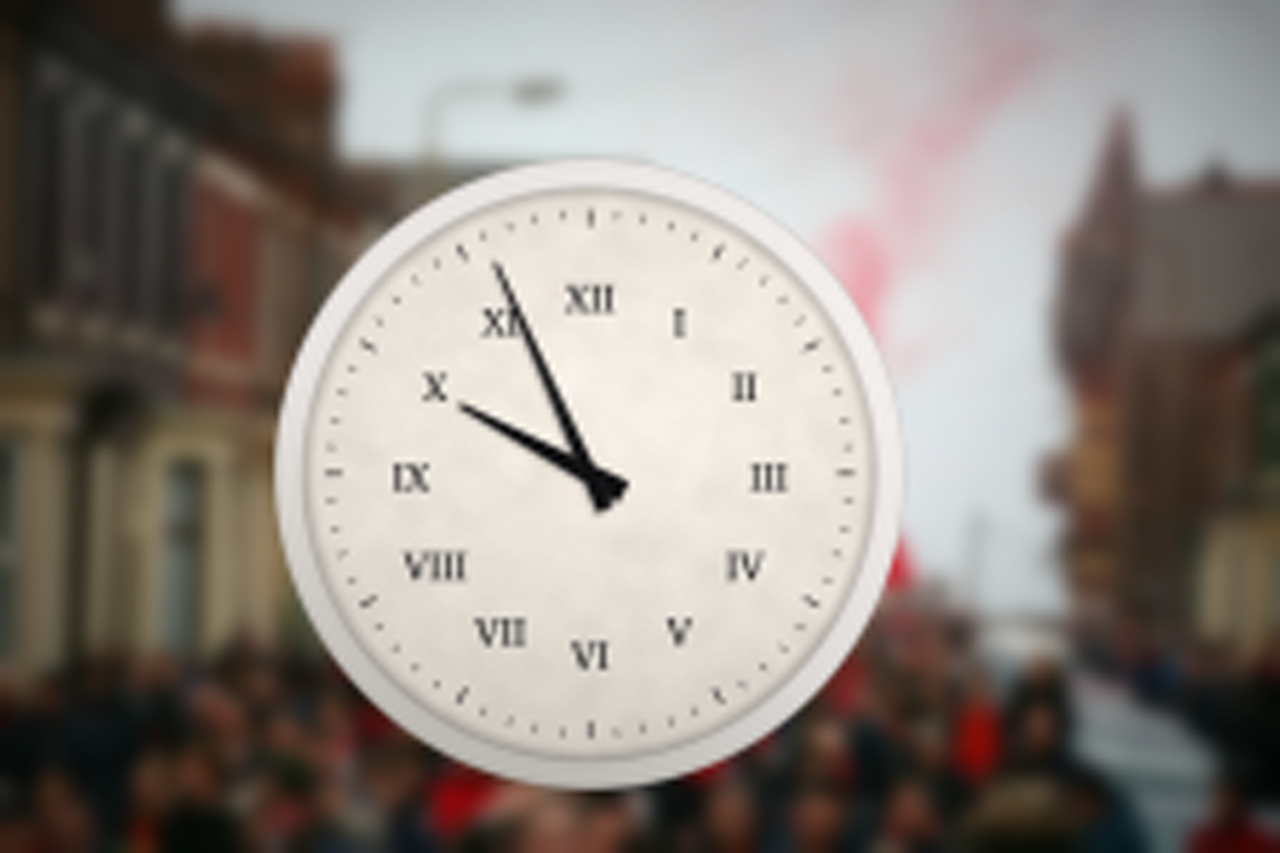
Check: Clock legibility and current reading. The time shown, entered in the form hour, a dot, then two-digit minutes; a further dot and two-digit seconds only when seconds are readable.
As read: 9.56
